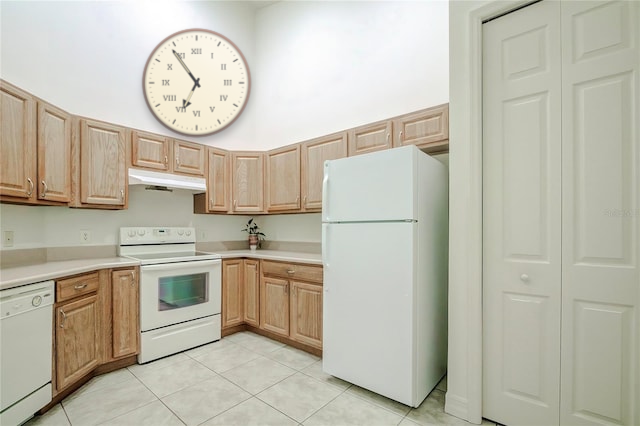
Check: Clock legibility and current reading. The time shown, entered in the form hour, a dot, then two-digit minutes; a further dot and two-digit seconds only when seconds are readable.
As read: 6.54
